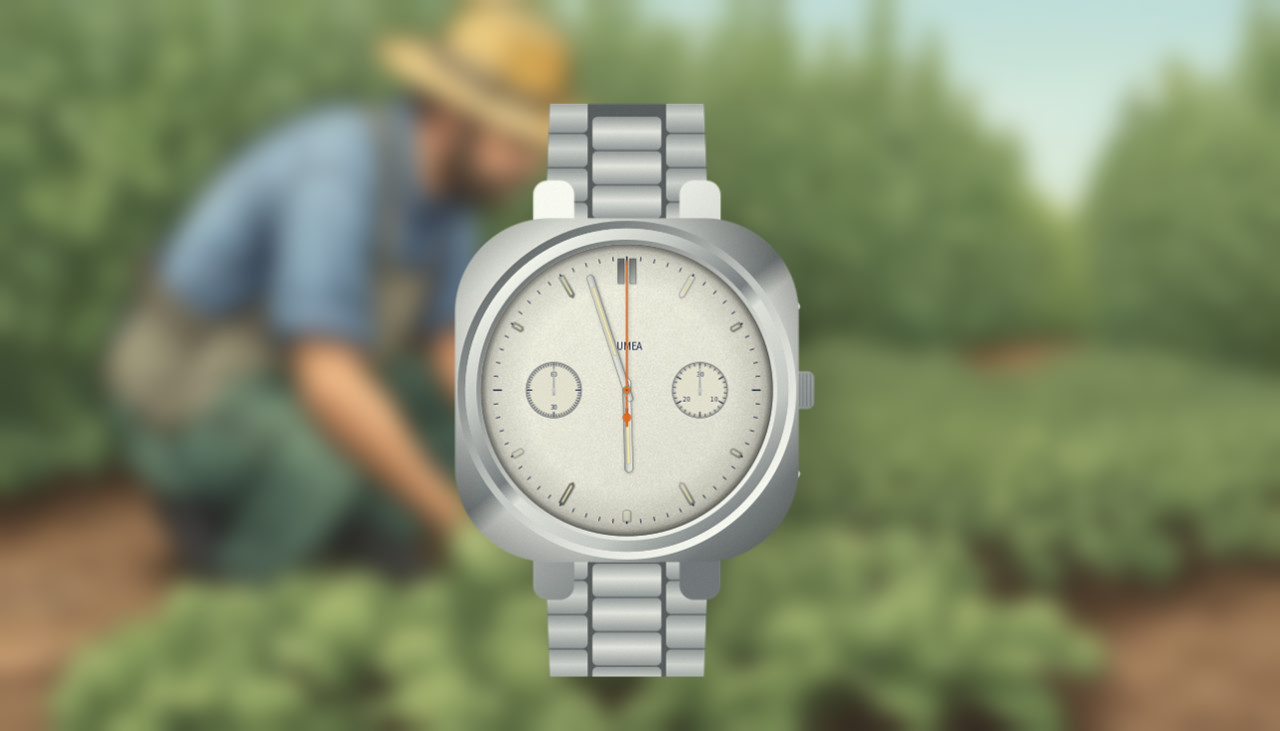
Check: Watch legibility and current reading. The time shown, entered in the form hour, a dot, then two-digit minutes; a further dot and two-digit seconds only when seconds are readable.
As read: 5.57
